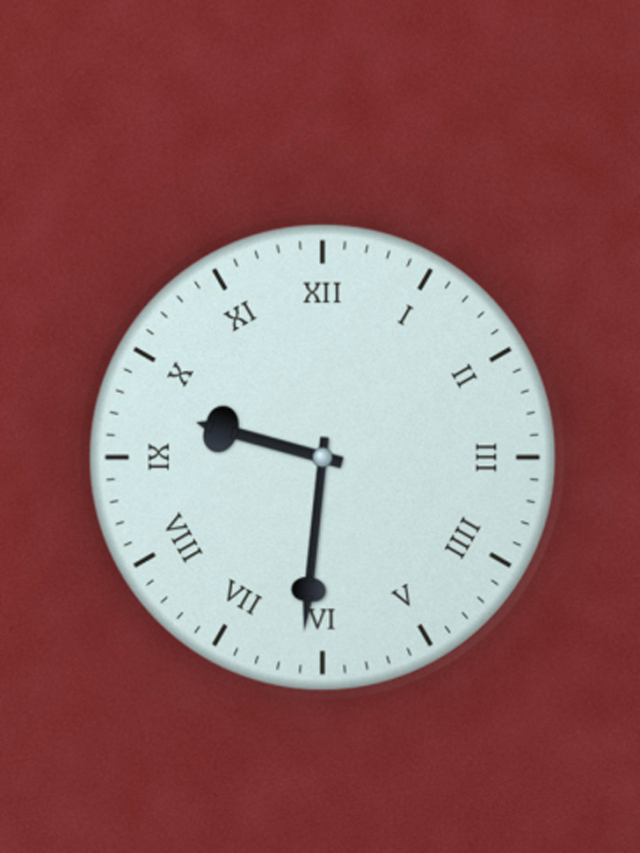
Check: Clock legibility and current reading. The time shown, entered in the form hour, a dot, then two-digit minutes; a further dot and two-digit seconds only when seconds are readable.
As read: 9.31
